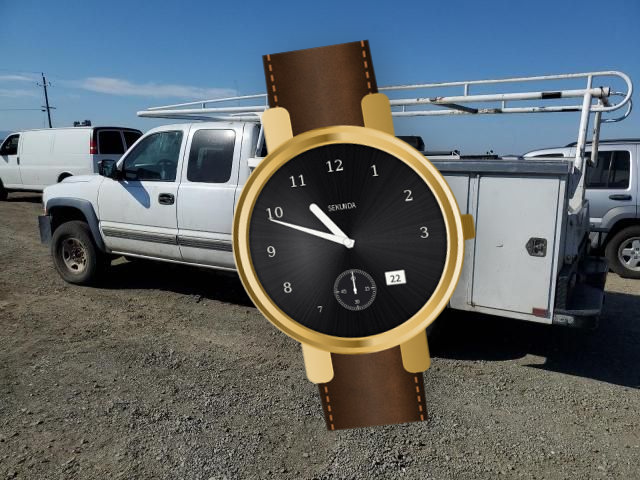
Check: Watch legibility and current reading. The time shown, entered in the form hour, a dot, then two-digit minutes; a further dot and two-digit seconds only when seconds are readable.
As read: 10.49
